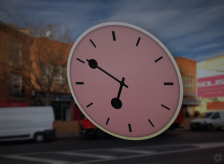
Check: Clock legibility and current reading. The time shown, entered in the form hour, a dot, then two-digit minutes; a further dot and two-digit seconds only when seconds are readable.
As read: 6.51
